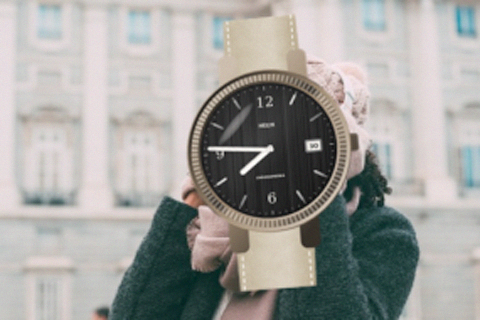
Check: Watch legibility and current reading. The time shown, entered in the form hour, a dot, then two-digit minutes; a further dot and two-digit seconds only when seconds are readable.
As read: 7.46
